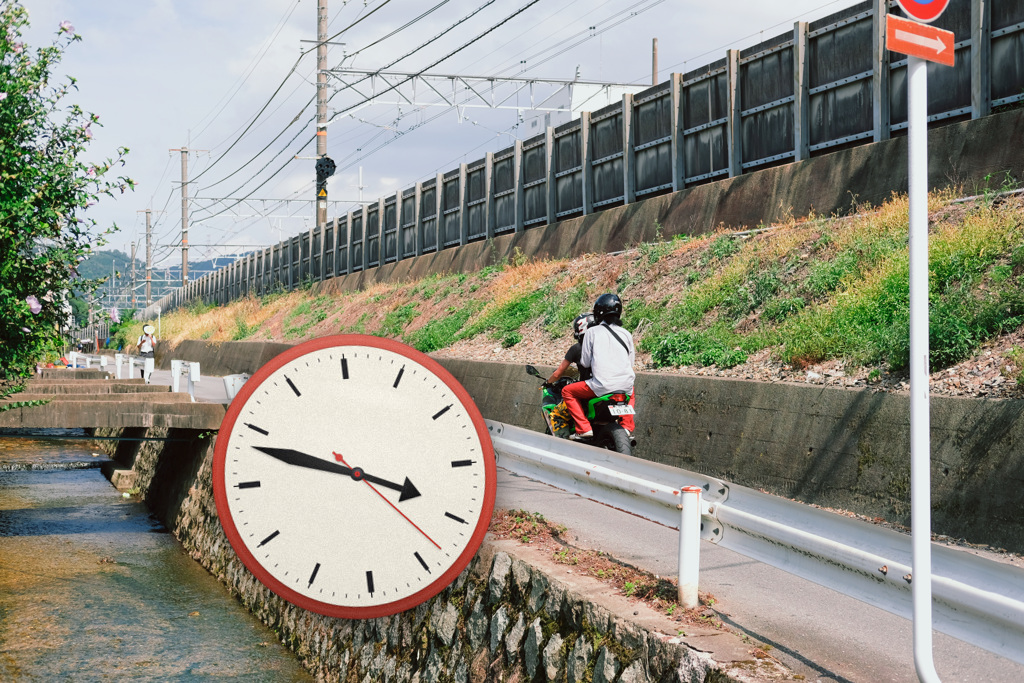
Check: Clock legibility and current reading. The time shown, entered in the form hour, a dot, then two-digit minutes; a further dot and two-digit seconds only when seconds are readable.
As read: 3.48.23
